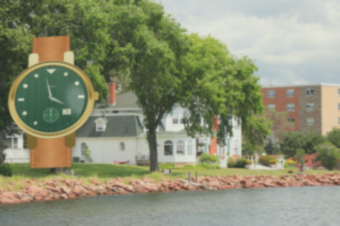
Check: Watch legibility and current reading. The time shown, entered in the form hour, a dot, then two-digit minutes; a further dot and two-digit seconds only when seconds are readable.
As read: 3.58
